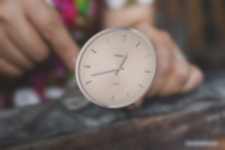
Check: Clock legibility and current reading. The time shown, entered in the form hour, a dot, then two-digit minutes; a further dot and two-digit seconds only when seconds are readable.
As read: 12.42
